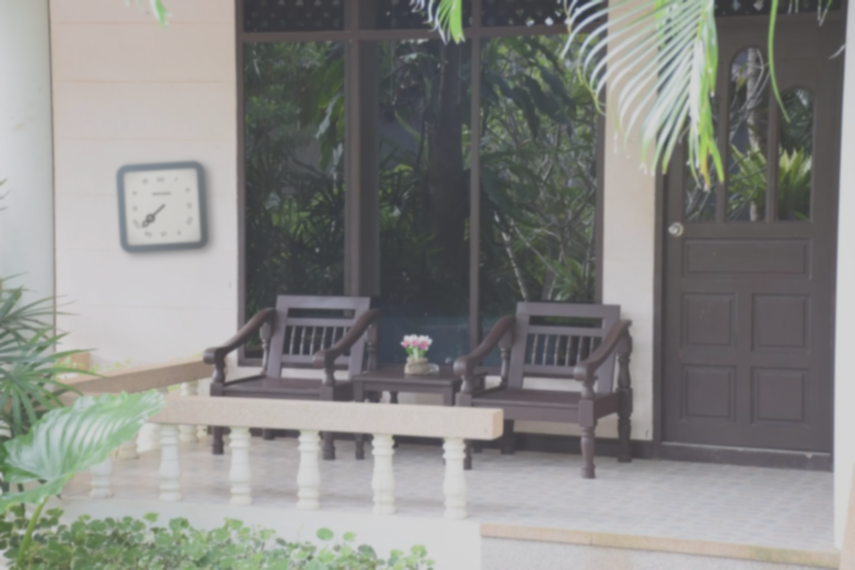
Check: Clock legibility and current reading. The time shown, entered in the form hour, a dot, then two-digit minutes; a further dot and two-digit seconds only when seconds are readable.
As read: 7.38
